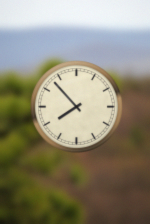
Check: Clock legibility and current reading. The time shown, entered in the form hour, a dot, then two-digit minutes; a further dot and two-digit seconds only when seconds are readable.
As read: 7.53
